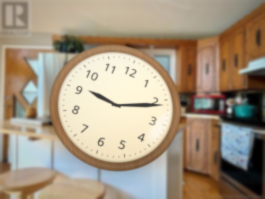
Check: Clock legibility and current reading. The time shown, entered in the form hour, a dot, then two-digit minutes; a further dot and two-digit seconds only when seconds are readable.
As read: 9.11
